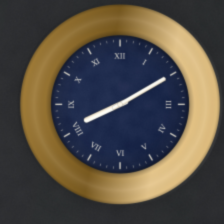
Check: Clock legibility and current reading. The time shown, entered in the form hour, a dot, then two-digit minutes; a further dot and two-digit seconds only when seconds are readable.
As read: 8.10
